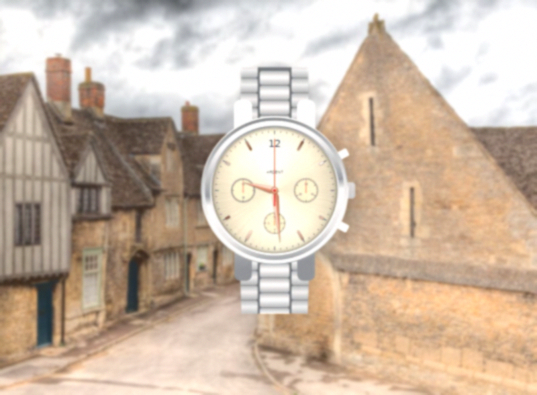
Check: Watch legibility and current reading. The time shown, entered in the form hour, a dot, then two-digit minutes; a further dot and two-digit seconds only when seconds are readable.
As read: 9.29
